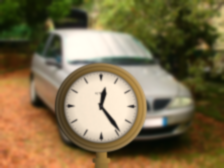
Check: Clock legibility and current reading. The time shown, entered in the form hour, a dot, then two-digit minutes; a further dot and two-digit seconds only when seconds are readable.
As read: 12.24
